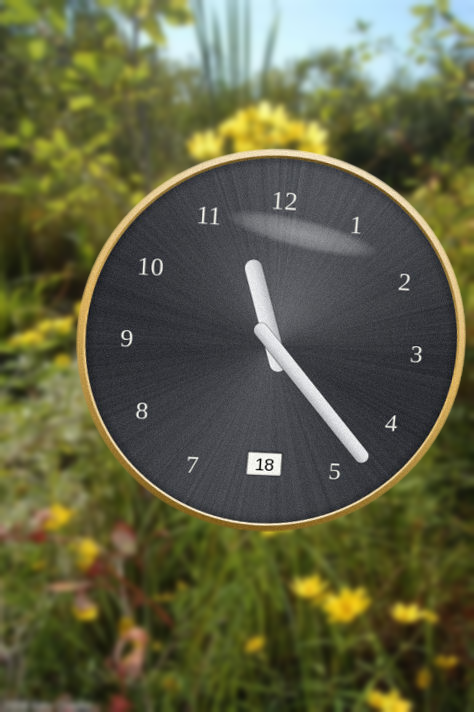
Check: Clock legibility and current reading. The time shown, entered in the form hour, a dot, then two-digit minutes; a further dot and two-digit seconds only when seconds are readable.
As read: 11.23
